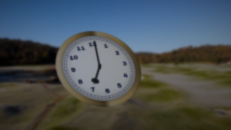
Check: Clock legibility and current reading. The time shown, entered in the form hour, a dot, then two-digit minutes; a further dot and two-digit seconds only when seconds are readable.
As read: 7.01
